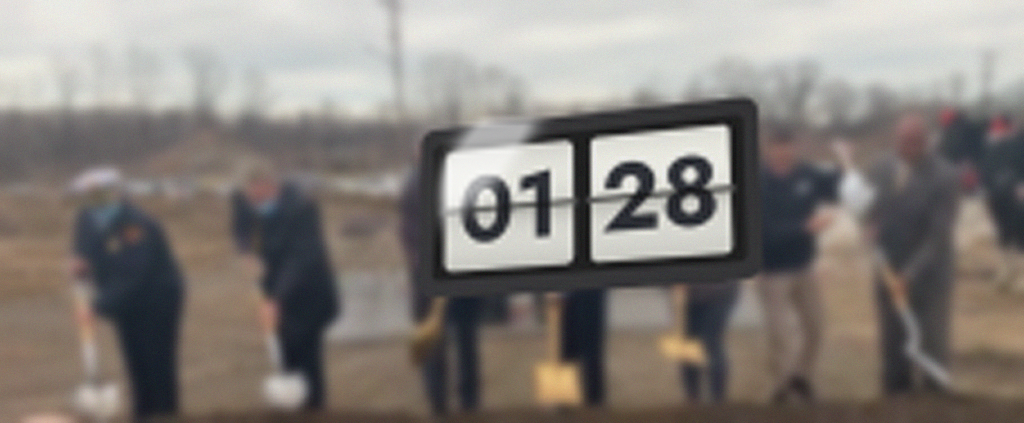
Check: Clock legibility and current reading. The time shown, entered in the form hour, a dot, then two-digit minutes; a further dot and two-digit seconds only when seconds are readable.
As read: 1.28
